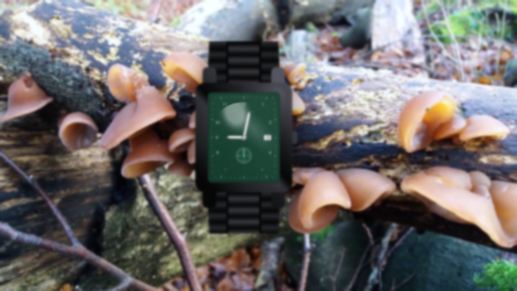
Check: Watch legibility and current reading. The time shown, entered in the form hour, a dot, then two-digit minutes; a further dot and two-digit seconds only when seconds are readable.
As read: 9.02
